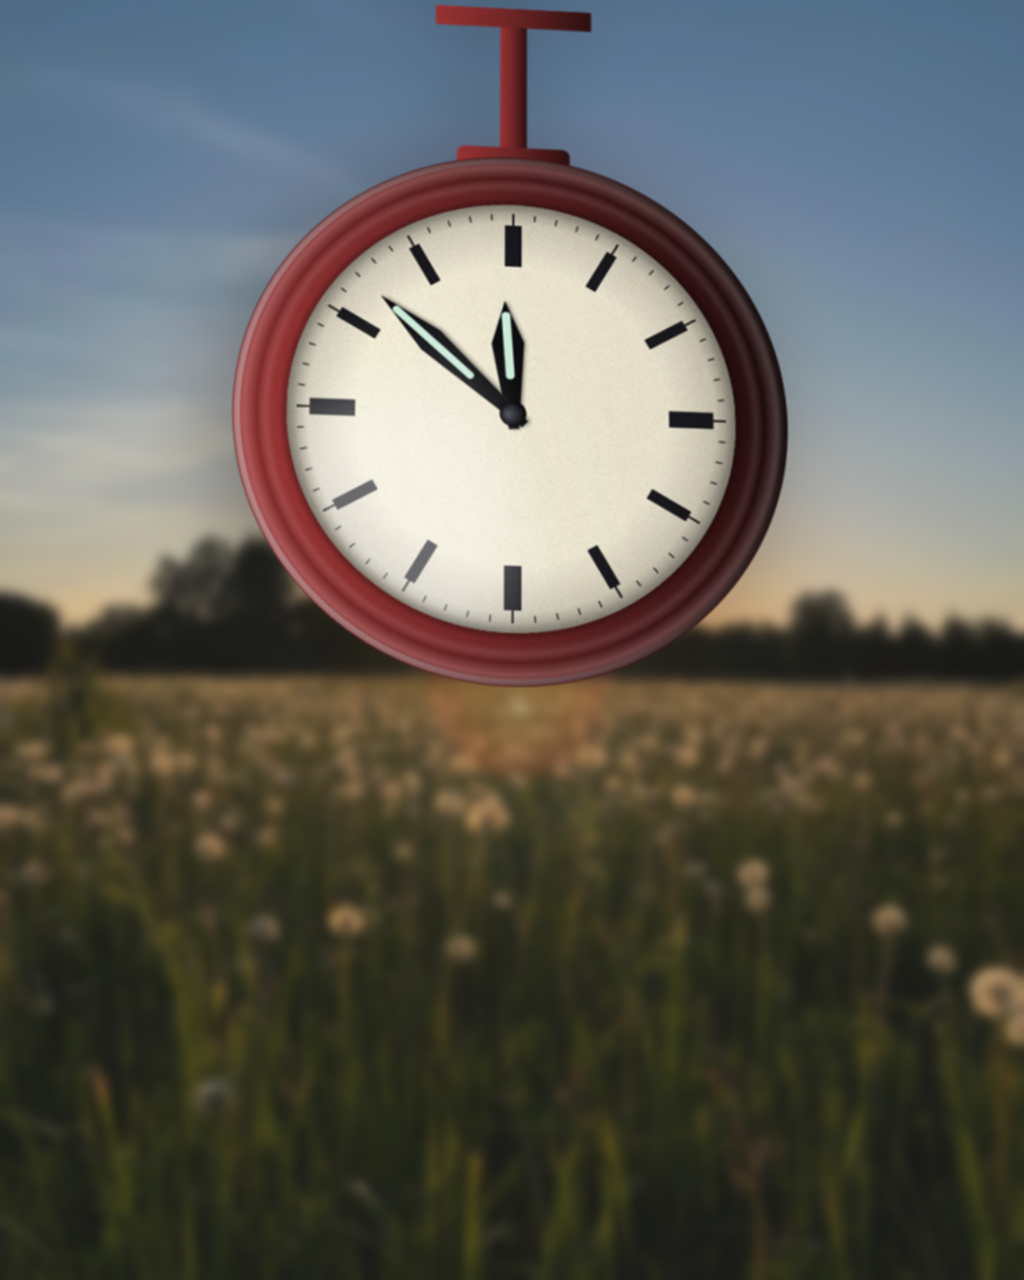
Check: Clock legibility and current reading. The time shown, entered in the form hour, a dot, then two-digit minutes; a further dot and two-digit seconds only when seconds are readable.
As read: 11.52
